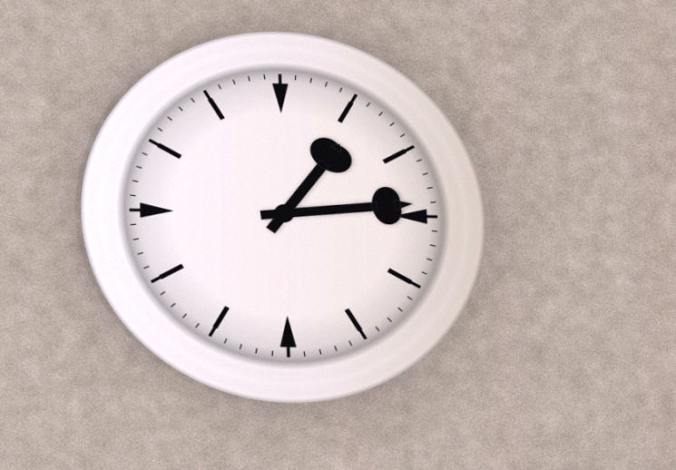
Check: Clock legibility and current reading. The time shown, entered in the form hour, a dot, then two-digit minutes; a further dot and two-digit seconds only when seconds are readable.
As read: 1.14
